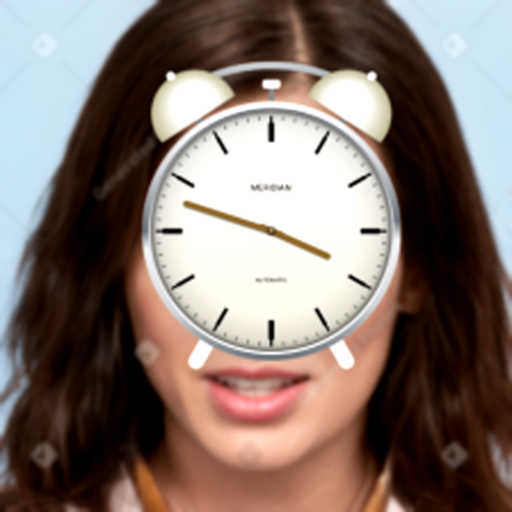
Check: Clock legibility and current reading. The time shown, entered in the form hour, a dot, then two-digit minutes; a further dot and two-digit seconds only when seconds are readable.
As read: 3.48
